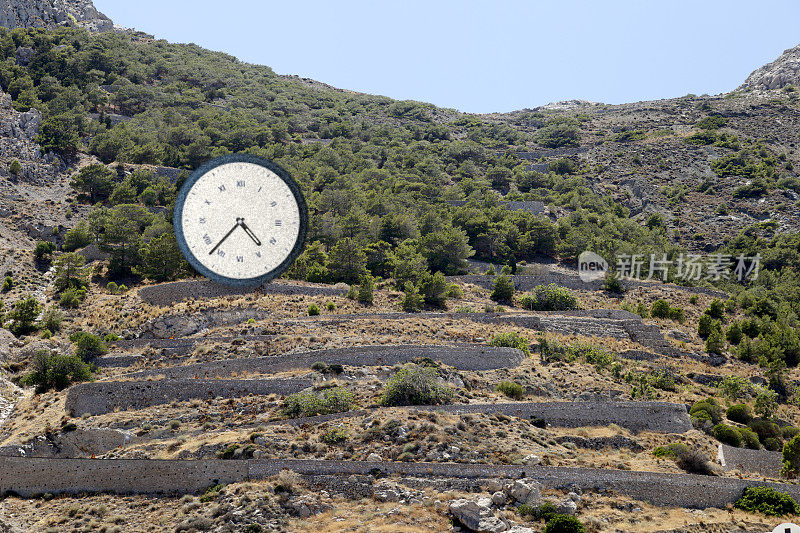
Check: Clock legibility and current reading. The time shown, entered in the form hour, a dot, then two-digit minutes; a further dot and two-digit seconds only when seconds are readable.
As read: 4.37
